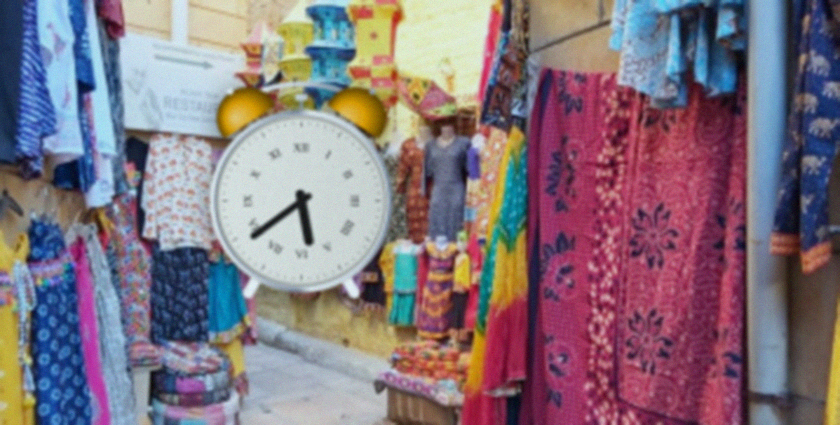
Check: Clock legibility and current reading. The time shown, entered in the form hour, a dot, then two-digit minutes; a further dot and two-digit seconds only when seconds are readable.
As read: 5.39
